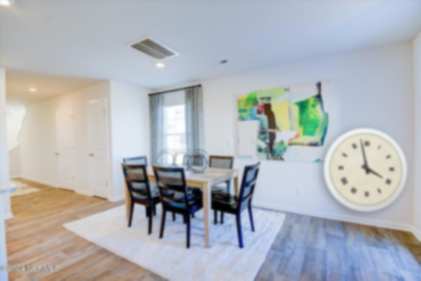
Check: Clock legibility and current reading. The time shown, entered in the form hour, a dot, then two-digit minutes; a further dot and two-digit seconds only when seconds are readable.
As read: 3.58
